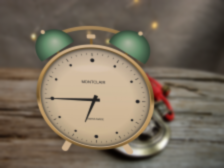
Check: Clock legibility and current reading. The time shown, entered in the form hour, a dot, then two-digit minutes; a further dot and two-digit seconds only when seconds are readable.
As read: 6.45
